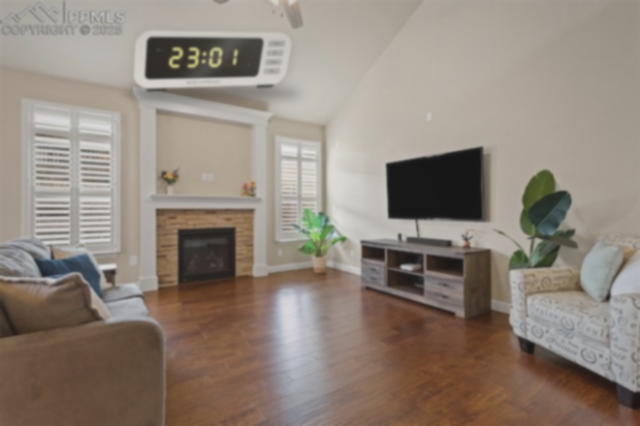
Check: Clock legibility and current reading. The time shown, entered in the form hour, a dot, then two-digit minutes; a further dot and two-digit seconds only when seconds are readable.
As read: 23.01
